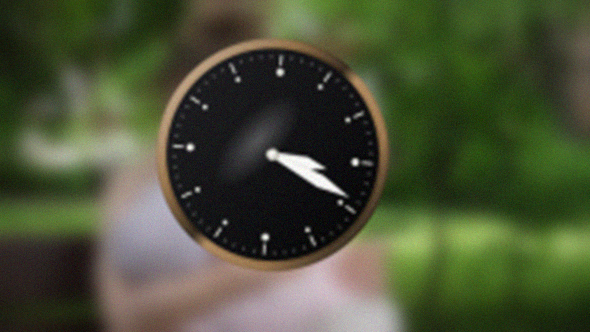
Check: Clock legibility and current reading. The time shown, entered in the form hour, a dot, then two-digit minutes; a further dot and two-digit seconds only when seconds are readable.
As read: 3.19
